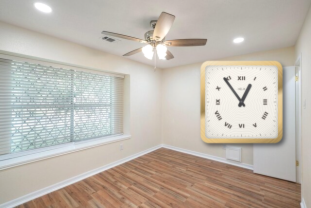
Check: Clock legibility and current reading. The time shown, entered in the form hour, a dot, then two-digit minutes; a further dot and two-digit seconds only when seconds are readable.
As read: 12.54
